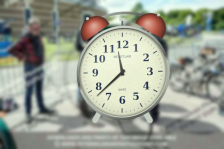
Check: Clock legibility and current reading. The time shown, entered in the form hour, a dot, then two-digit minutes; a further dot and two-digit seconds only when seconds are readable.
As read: 11.38
